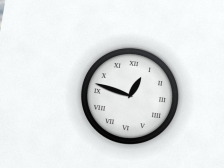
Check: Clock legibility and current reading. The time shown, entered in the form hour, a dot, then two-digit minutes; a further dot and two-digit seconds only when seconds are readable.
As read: 12.47
